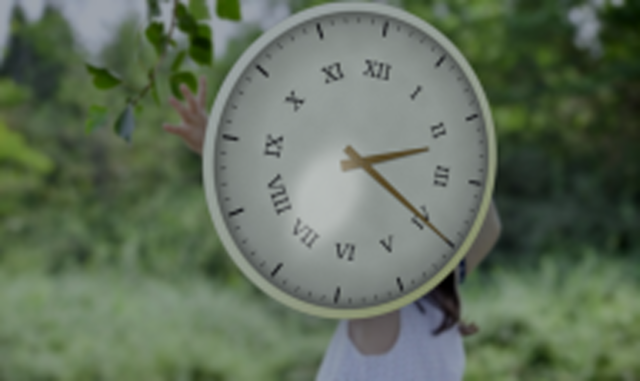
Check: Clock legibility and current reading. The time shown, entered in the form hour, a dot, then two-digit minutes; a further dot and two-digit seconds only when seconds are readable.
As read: 2.20
